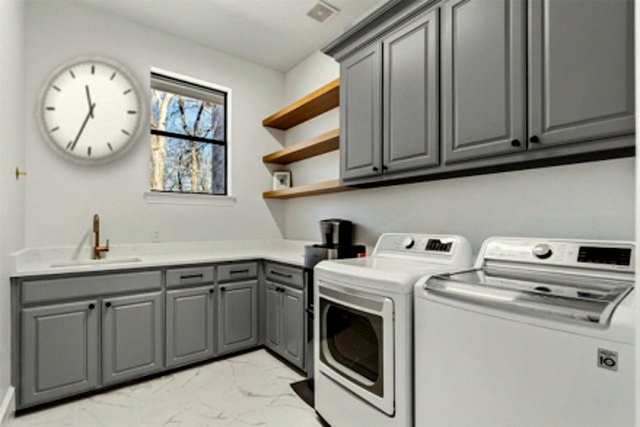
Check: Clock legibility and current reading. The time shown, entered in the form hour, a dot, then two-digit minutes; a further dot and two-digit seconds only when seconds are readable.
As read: 11.34
